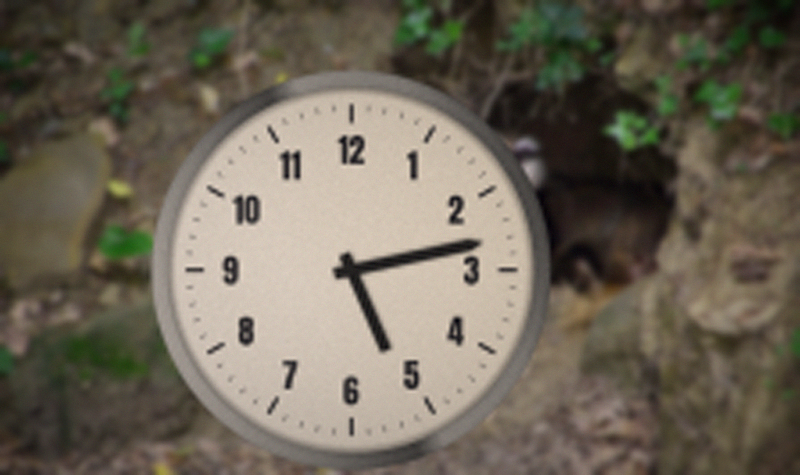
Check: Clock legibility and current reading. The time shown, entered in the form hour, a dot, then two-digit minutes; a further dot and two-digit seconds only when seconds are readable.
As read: 5.13
